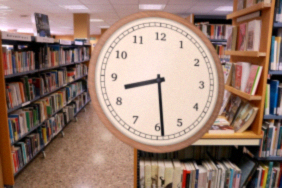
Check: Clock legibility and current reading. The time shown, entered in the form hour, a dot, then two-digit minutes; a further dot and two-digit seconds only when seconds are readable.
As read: 8.29
